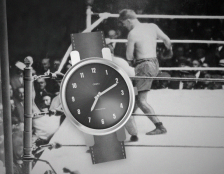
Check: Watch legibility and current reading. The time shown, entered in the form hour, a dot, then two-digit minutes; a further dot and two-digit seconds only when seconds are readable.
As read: 7.11
